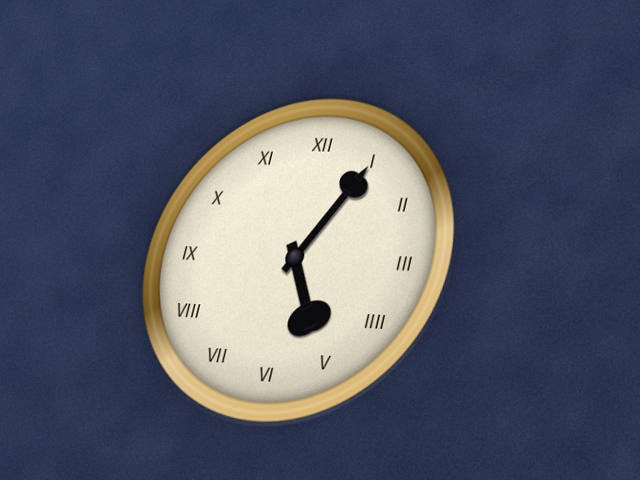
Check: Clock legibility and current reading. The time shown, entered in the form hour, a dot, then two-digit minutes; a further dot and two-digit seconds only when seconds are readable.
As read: 5.05
